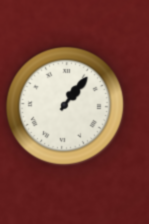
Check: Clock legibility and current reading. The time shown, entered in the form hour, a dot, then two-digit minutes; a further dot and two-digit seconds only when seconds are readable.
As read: 1.06
